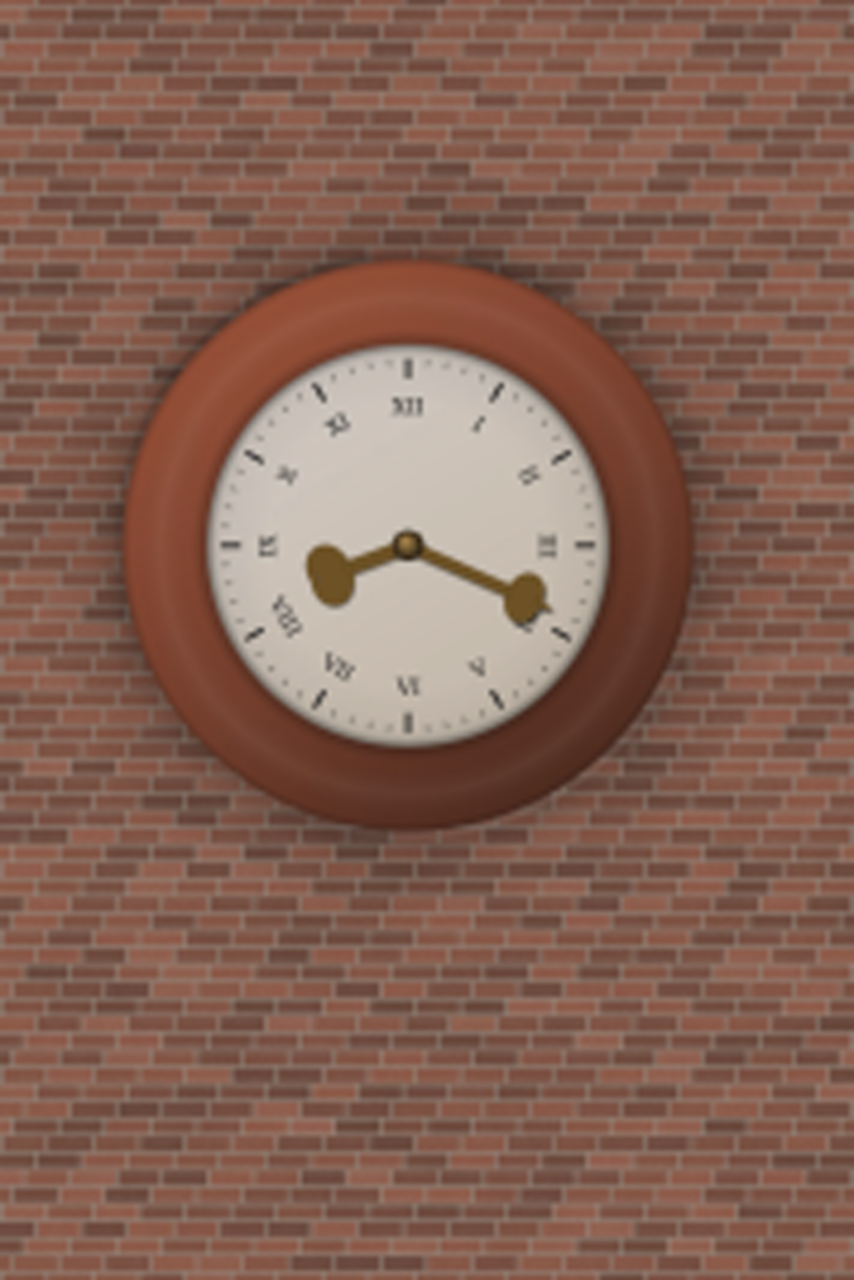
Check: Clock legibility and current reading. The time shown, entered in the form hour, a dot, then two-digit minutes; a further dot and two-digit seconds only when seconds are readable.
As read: 8.19
